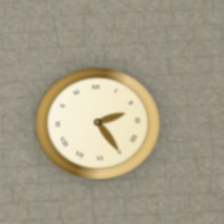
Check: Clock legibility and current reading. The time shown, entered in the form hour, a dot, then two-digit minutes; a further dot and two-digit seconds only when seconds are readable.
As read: 2.25
